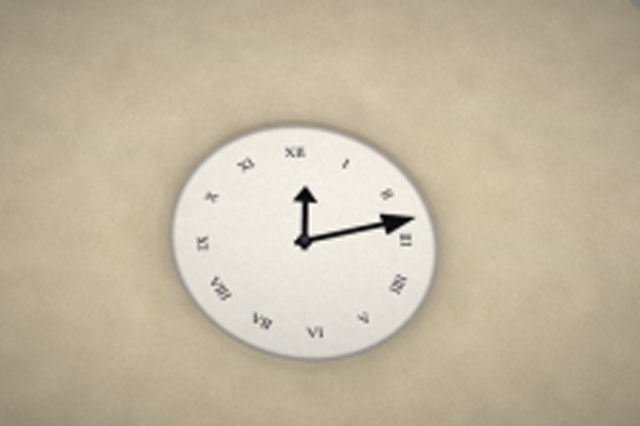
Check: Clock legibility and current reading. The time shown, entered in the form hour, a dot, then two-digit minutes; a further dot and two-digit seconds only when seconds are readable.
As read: 12.13
